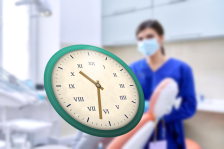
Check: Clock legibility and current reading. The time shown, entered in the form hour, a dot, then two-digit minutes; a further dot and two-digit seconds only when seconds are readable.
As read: 10.32
